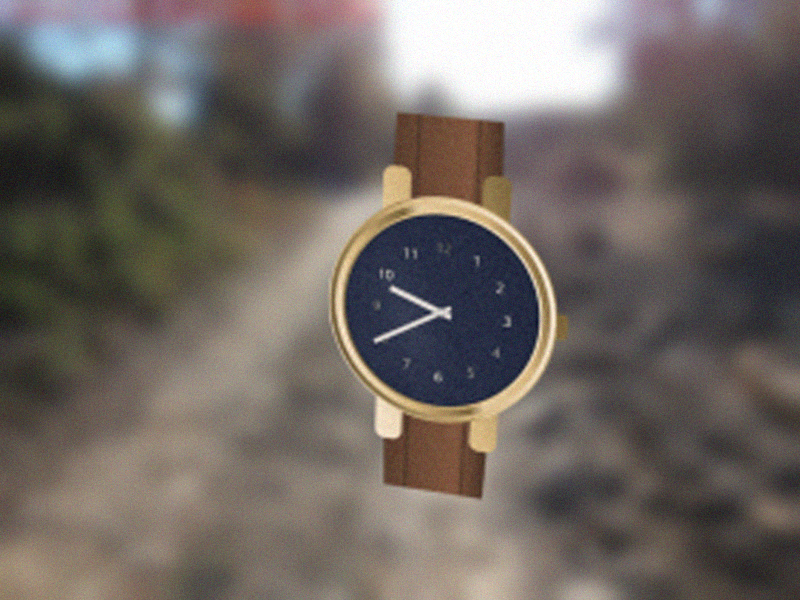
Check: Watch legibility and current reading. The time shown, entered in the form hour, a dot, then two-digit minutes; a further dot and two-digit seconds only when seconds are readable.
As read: 9.40
